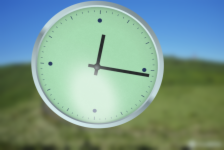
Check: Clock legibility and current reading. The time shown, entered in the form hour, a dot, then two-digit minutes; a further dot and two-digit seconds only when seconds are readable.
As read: 12.16
